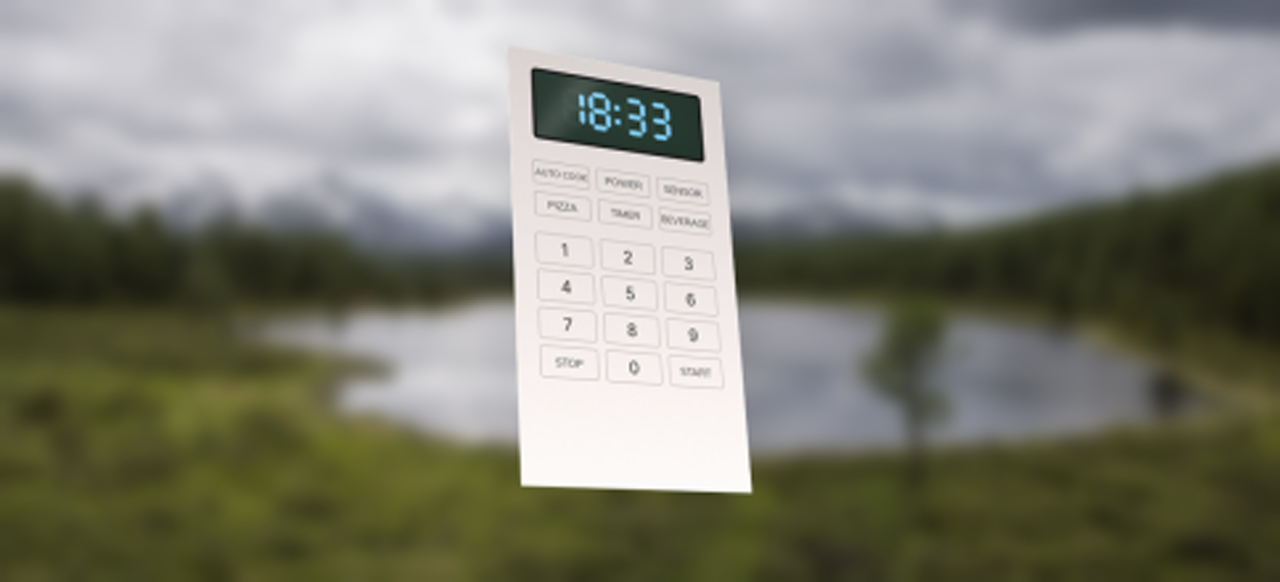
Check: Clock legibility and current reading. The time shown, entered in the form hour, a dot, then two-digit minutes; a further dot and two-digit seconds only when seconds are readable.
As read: 18.33
